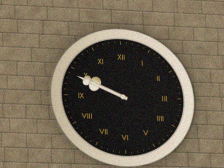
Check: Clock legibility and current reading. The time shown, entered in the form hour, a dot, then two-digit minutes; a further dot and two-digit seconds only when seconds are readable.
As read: 9.49
